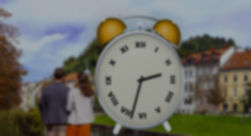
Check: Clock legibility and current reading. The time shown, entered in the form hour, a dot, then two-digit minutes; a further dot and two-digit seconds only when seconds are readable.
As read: 2.33
